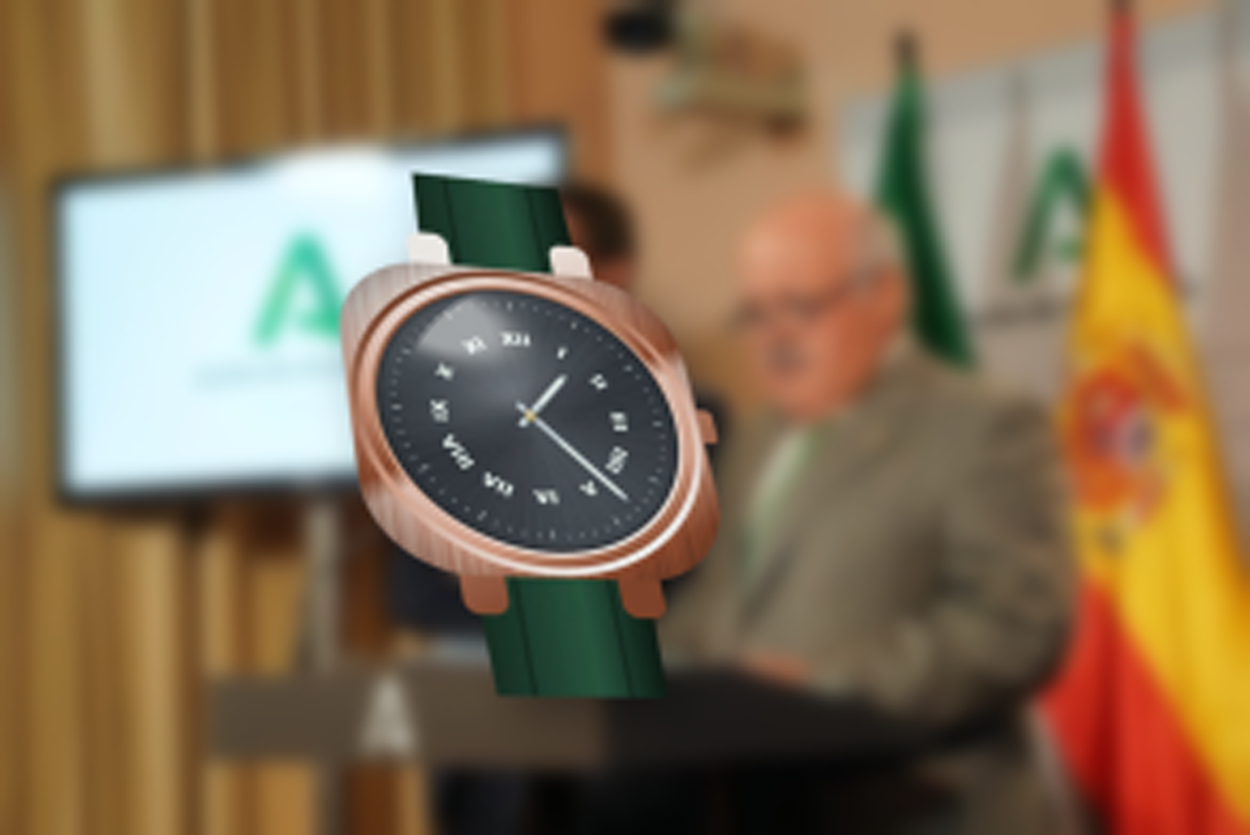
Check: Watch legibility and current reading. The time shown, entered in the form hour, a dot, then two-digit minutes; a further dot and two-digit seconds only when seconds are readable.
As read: 1.23
